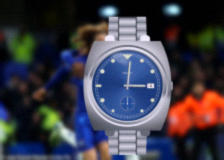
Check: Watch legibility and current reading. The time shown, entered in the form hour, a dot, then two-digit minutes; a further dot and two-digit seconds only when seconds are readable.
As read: 3.01
